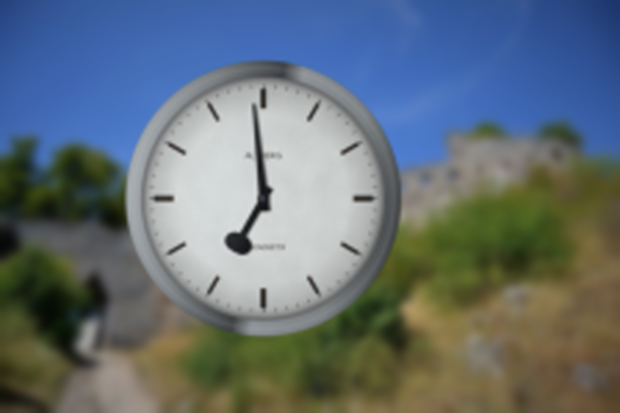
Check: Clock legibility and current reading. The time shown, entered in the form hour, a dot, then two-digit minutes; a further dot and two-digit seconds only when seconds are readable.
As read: 6.59
